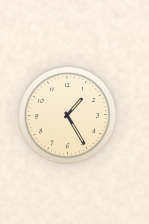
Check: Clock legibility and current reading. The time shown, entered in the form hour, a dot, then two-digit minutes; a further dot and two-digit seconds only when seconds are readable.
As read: 1.25
